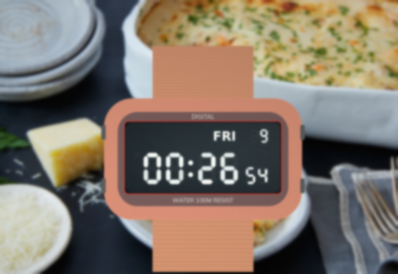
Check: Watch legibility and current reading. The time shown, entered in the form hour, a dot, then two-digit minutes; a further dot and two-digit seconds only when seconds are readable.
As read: 0.26.54
